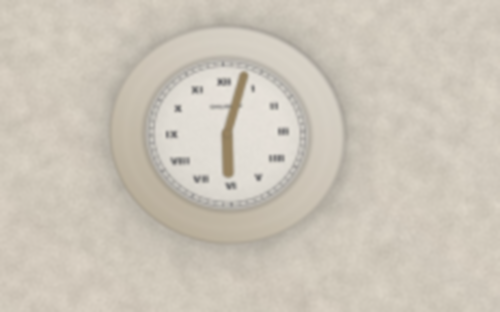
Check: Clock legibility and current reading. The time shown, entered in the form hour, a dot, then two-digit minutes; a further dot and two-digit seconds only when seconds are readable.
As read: 6.03
